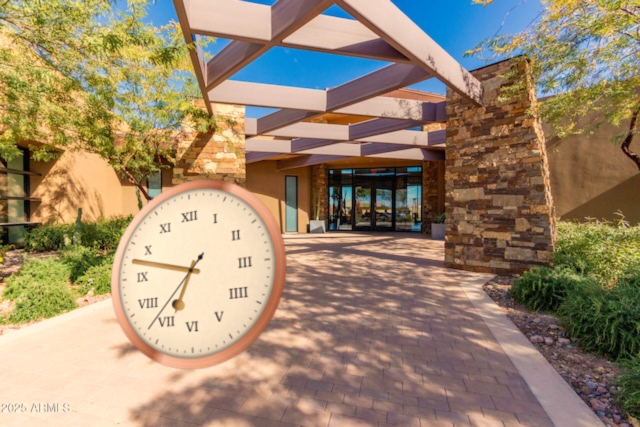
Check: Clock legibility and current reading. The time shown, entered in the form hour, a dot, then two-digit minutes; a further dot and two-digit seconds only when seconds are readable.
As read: 6.47.37
